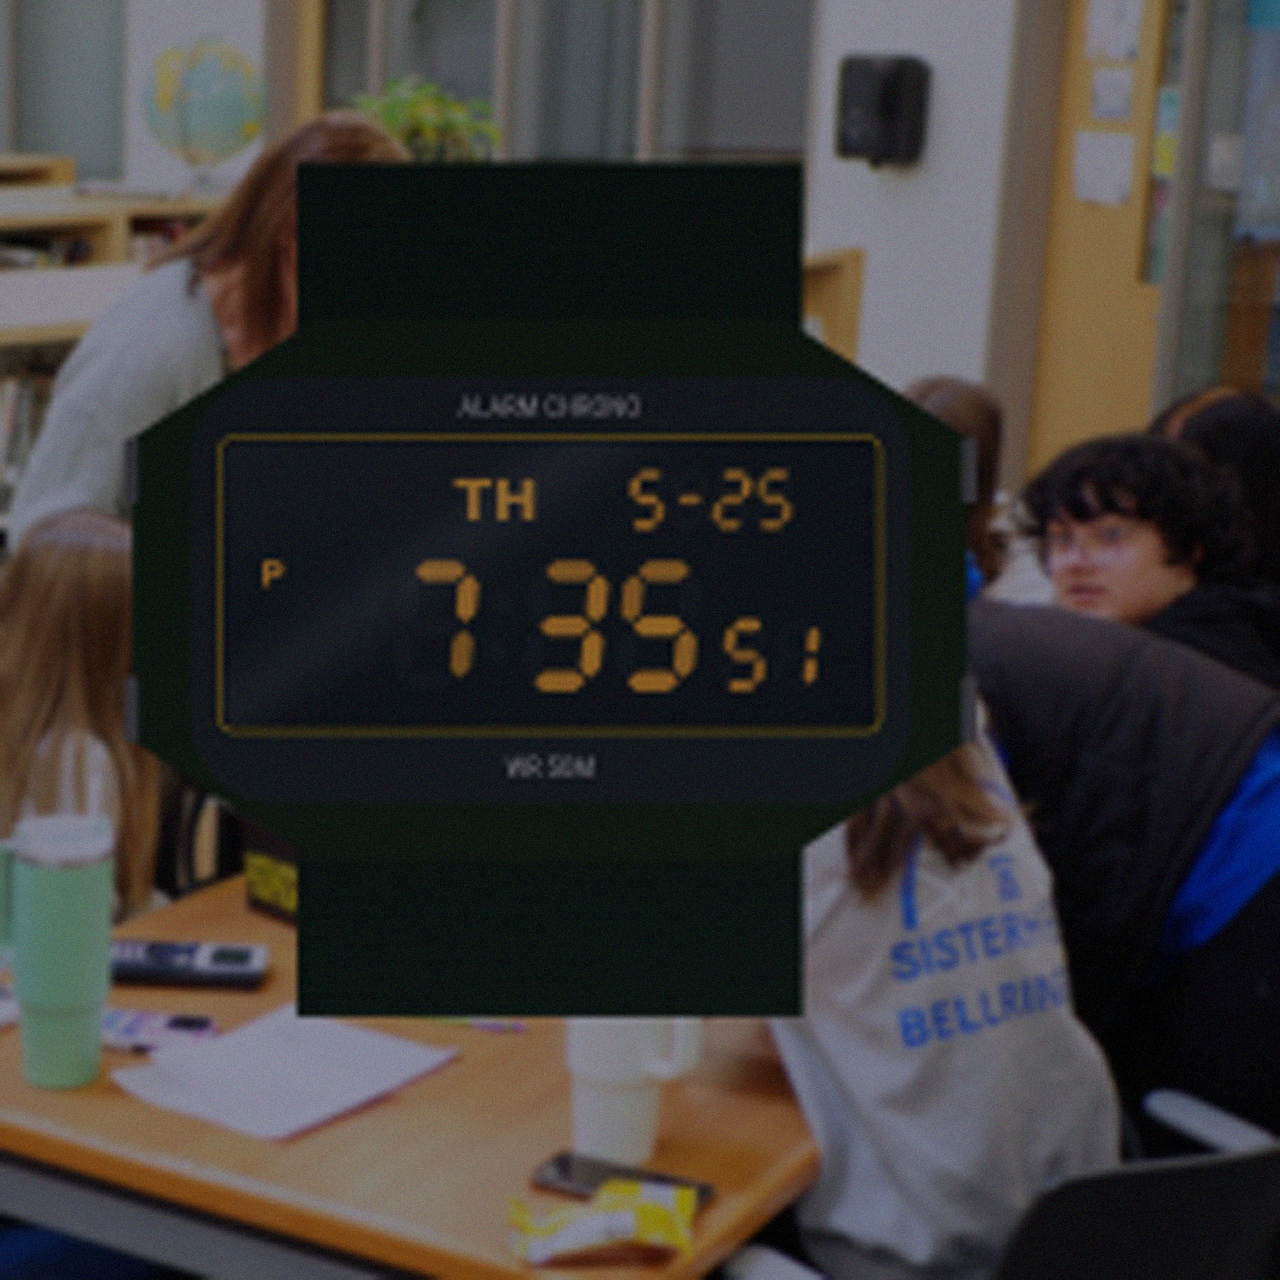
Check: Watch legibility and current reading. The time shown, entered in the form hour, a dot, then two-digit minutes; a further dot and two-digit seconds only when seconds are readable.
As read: 7.35.51
